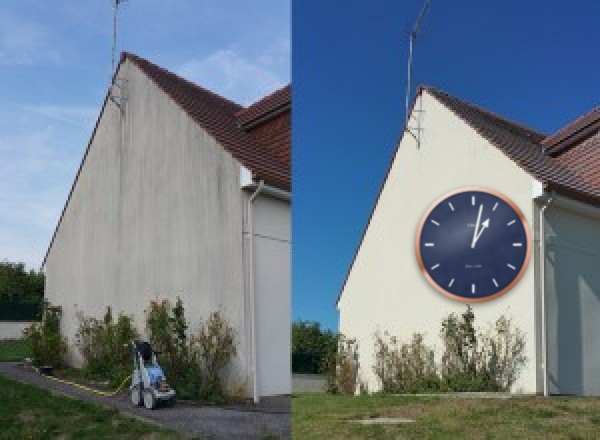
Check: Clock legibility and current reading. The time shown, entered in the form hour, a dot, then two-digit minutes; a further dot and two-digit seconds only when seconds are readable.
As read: 1.02
